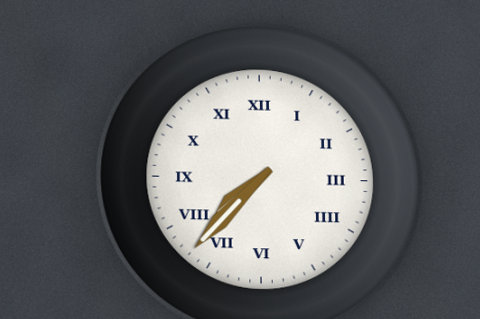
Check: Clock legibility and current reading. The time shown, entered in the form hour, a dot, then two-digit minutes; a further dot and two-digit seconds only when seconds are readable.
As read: 7.37
